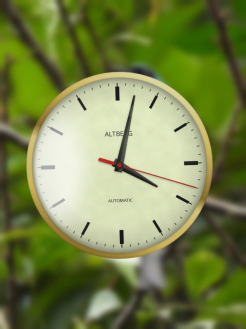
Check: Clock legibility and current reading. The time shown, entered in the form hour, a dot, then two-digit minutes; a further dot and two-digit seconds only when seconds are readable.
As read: 4.02.18
